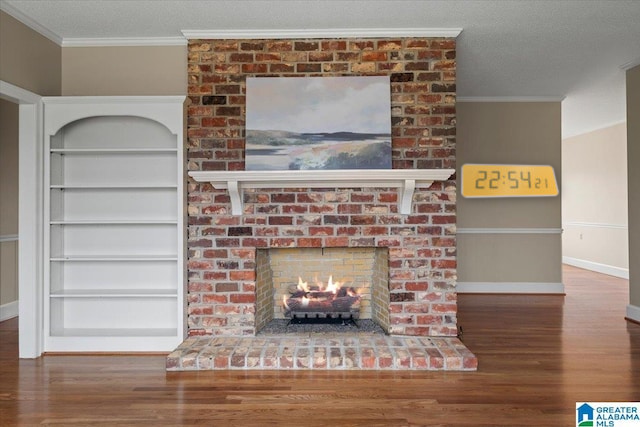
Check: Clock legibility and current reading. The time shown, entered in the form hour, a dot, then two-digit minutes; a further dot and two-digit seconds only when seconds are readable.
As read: 22.54.21
